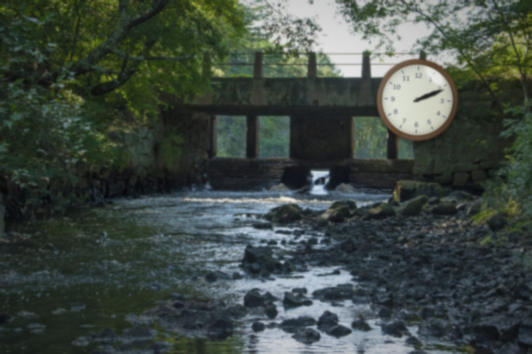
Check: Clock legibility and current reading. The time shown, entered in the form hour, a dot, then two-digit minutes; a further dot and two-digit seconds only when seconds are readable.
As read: 2.11
